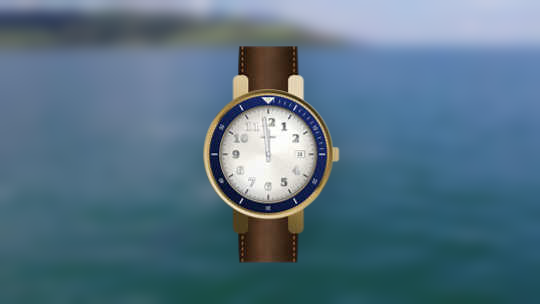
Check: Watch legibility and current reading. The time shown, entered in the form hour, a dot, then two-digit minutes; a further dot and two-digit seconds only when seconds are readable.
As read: 11.59
